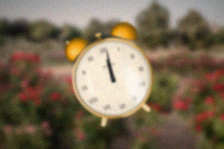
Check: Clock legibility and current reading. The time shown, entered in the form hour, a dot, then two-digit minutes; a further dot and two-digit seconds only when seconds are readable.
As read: 12.01
